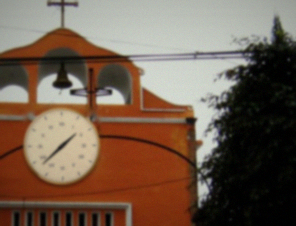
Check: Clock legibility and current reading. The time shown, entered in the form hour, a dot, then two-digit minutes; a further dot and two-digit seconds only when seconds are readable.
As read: 1.38
